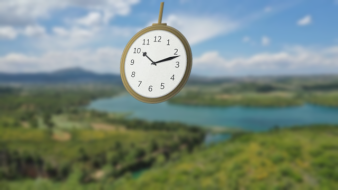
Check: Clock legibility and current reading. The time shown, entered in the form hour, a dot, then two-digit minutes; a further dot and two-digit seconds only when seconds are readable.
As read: 10.12
